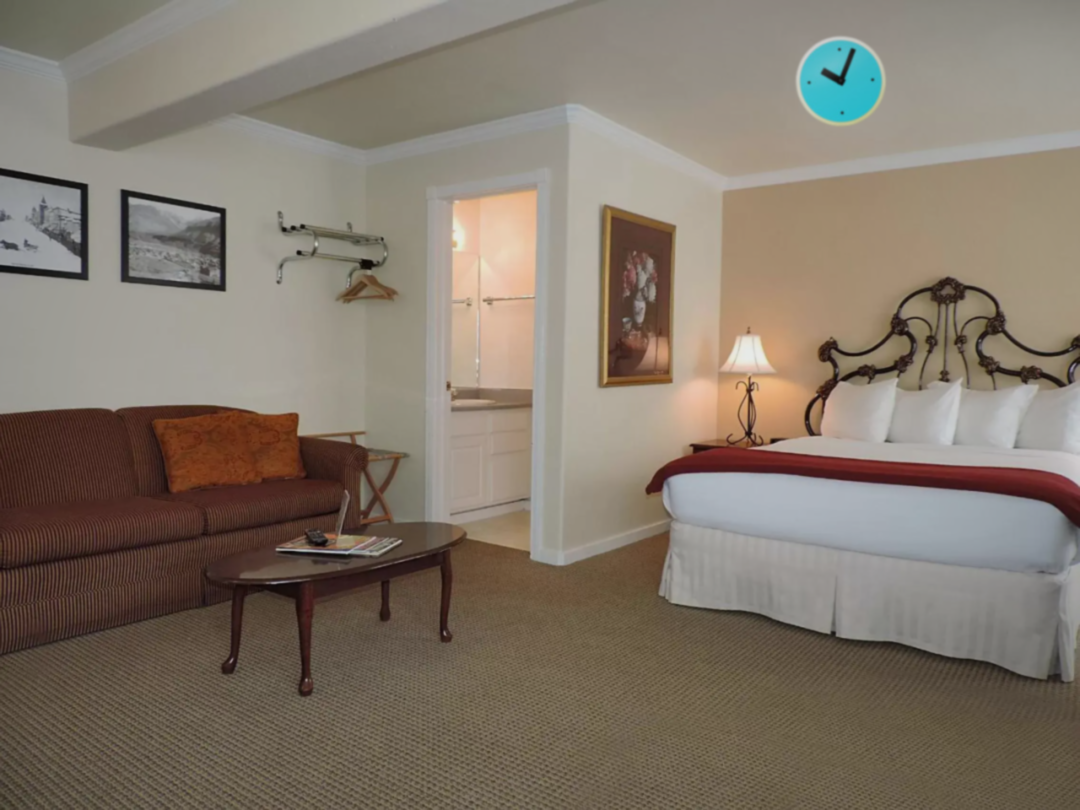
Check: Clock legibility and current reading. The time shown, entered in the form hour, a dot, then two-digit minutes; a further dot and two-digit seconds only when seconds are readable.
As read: 10.04
